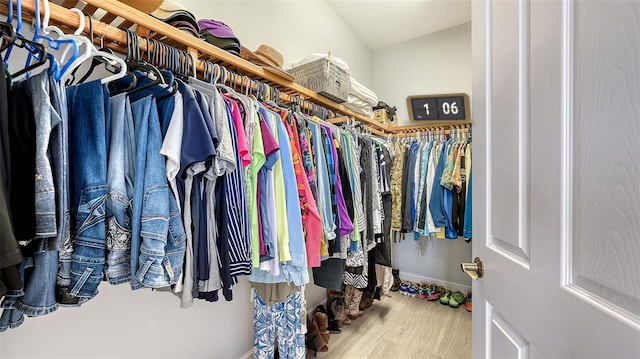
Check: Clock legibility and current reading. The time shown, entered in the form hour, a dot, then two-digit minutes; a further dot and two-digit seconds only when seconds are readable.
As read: 1.06
